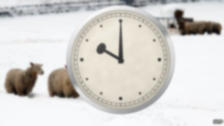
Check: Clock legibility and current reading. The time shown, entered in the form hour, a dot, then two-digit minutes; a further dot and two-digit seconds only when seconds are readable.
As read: 10.00
